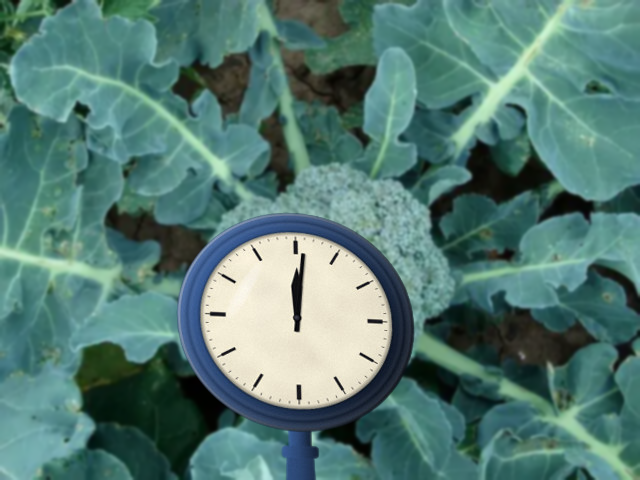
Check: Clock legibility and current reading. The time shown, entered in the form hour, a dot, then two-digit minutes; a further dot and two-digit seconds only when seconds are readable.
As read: 12.01
